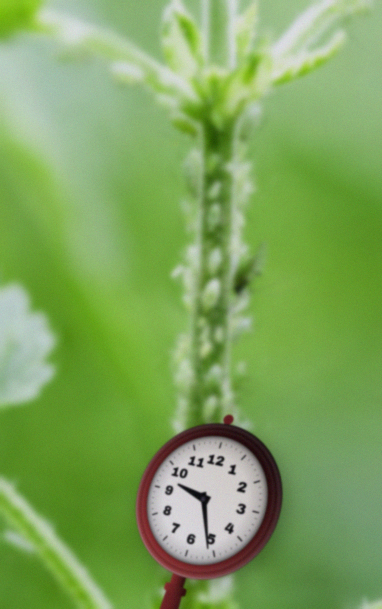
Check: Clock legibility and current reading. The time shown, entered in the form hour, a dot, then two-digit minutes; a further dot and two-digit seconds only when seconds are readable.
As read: 9.26
